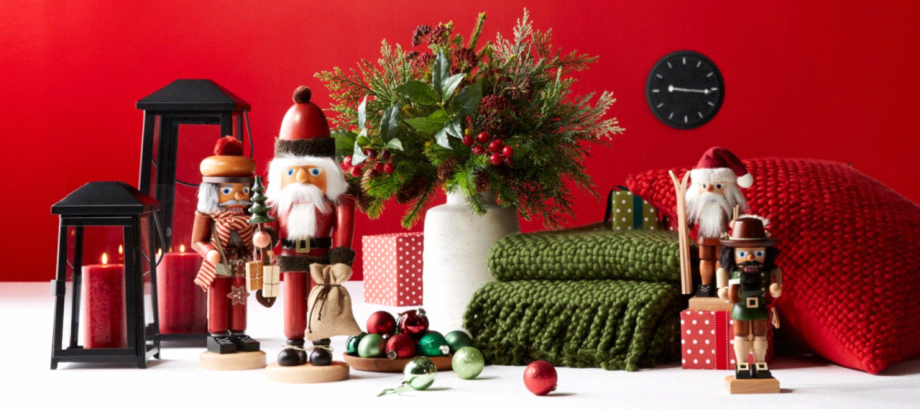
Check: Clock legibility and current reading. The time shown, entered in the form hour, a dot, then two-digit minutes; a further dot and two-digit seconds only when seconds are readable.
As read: 9.16
